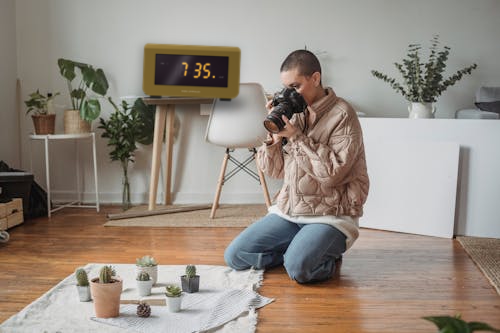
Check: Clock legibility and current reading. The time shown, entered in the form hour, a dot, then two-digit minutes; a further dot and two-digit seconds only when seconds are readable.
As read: 7.35
